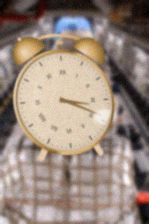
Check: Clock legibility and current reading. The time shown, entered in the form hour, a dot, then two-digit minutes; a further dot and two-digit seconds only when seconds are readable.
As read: 3.19
